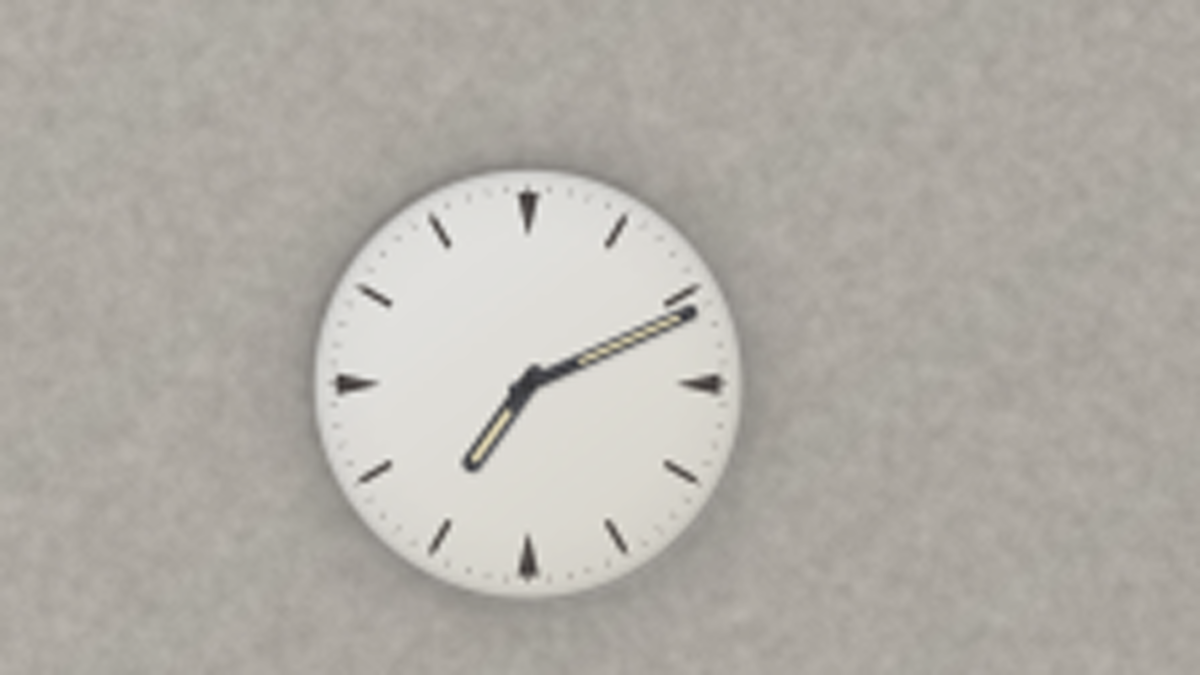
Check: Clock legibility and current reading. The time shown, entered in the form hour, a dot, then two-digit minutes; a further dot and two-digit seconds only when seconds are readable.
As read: 7.11
